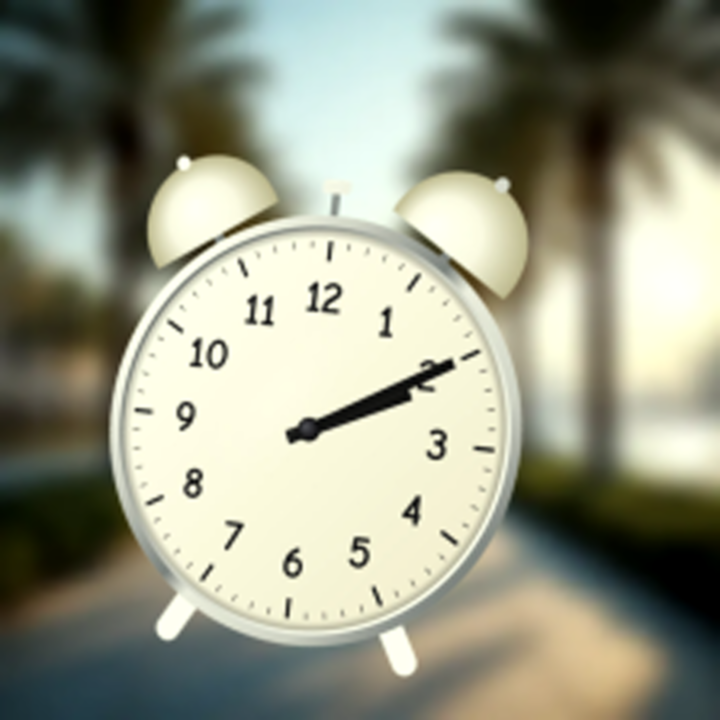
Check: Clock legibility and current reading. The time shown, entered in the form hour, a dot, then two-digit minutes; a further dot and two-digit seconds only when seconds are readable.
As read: 2.10
